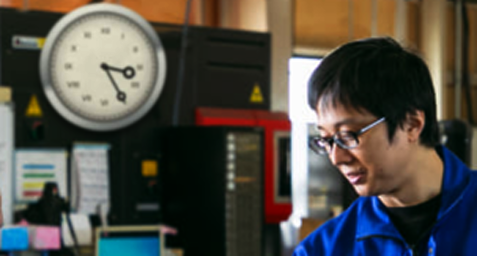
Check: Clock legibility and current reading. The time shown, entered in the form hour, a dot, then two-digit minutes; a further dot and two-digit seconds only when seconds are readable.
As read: 3.25
